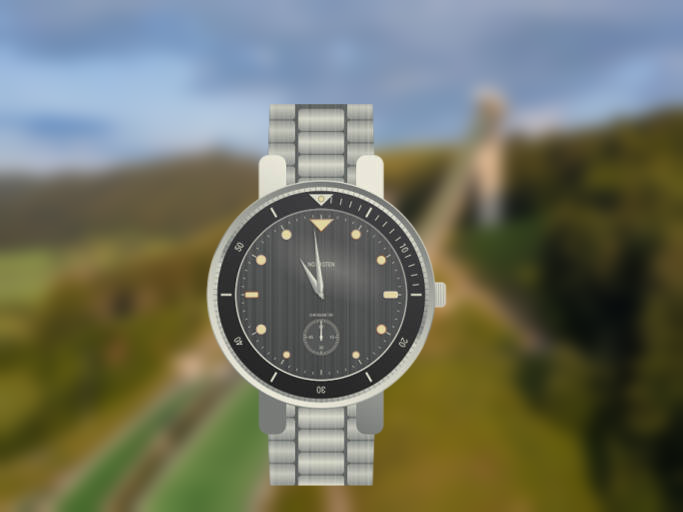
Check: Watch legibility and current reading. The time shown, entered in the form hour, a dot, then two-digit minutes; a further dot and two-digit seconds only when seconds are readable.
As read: 10.59
